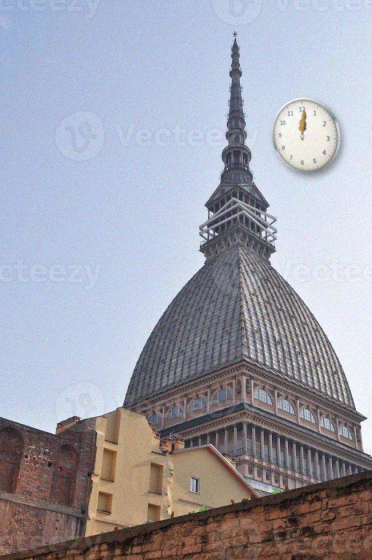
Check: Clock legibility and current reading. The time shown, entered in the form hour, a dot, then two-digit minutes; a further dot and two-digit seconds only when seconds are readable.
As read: 12.01
